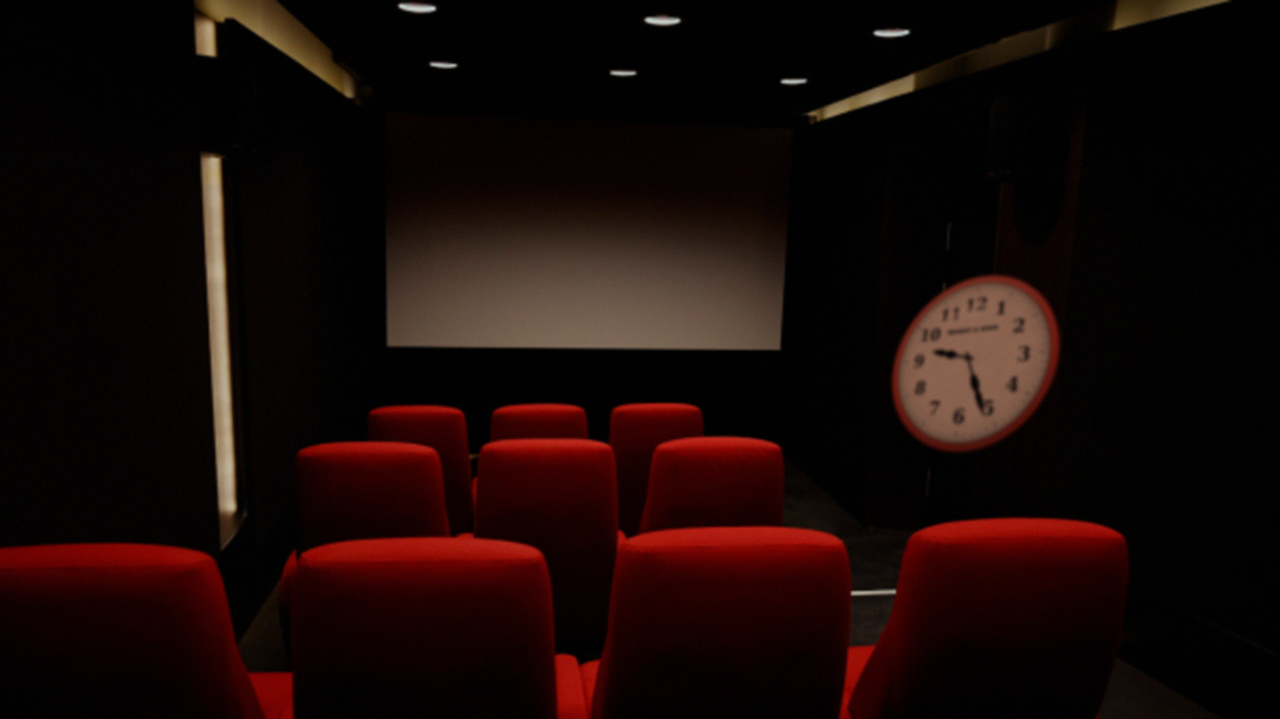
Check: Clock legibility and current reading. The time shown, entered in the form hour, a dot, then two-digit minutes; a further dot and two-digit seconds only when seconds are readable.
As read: 9.26
